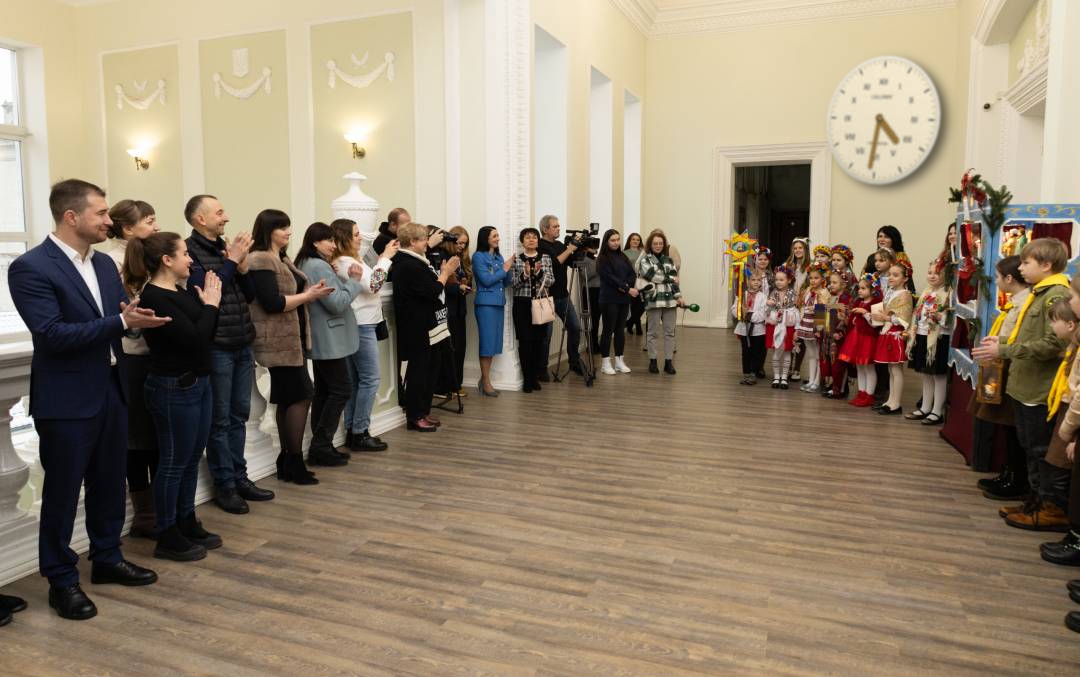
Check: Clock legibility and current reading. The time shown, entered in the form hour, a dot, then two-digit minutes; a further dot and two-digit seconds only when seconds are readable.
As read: 4.31
